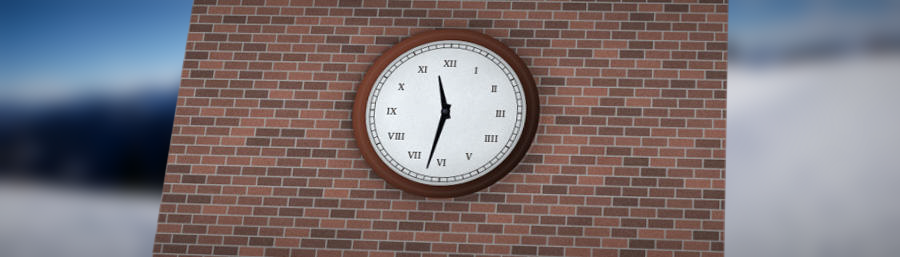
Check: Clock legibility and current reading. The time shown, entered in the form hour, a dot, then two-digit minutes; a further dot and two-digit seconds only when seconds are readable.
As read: 11.32
